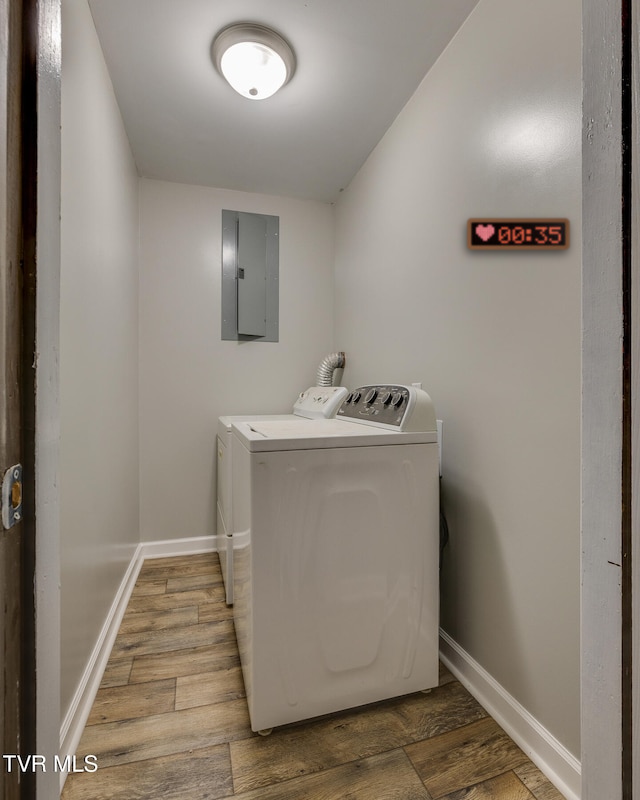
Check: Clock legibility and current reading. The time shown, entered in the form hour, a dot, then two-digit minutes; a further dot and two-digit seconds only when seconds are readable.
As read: 0.35
